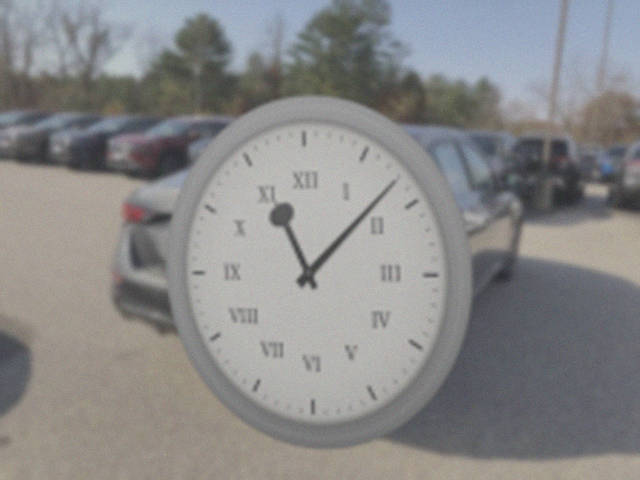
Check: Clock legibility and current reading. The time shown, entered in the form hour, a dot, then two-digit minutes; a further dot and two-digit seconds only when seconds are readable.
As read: 11.08
